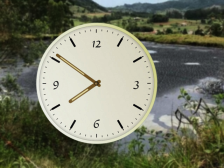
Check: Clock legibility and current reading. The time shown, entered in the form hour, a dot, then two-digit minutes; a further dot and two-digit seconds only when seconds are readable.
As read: 7.51
